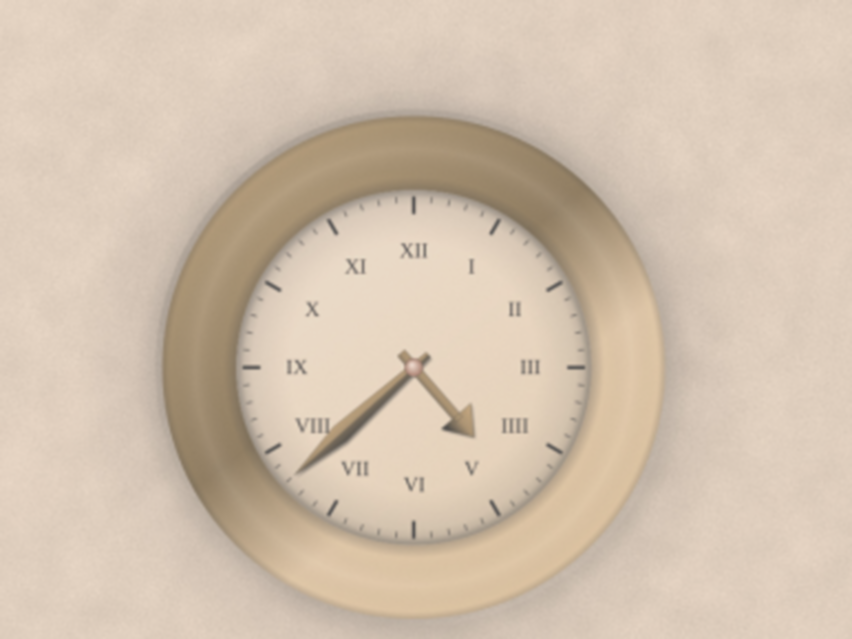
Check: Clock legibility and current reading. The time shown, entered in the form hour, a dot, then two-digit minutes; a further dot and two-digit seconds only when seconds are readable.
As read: 4.38
